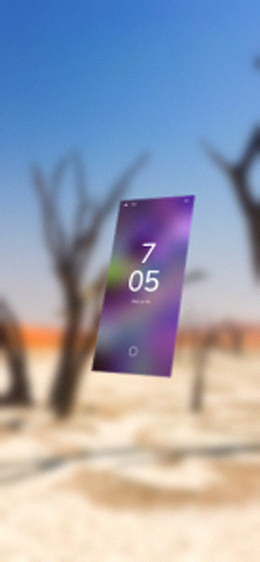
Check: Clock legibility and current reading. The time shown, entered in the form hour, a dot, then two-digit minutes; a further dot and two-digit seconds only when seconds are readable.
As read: 7.05
